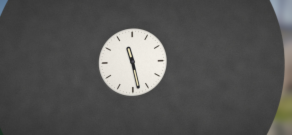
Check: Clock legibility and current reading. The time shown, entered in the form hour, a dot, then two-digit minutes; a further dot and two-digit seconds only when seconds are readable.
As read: 11.28
